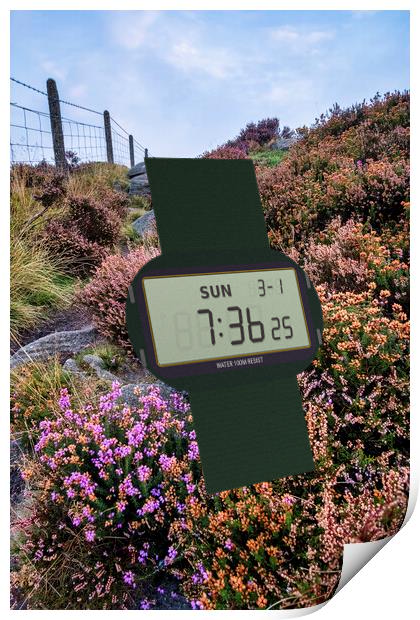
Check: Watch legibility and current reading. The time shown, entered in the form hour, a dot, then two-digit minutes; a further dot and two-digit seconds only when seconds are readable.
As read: 7.36.25
